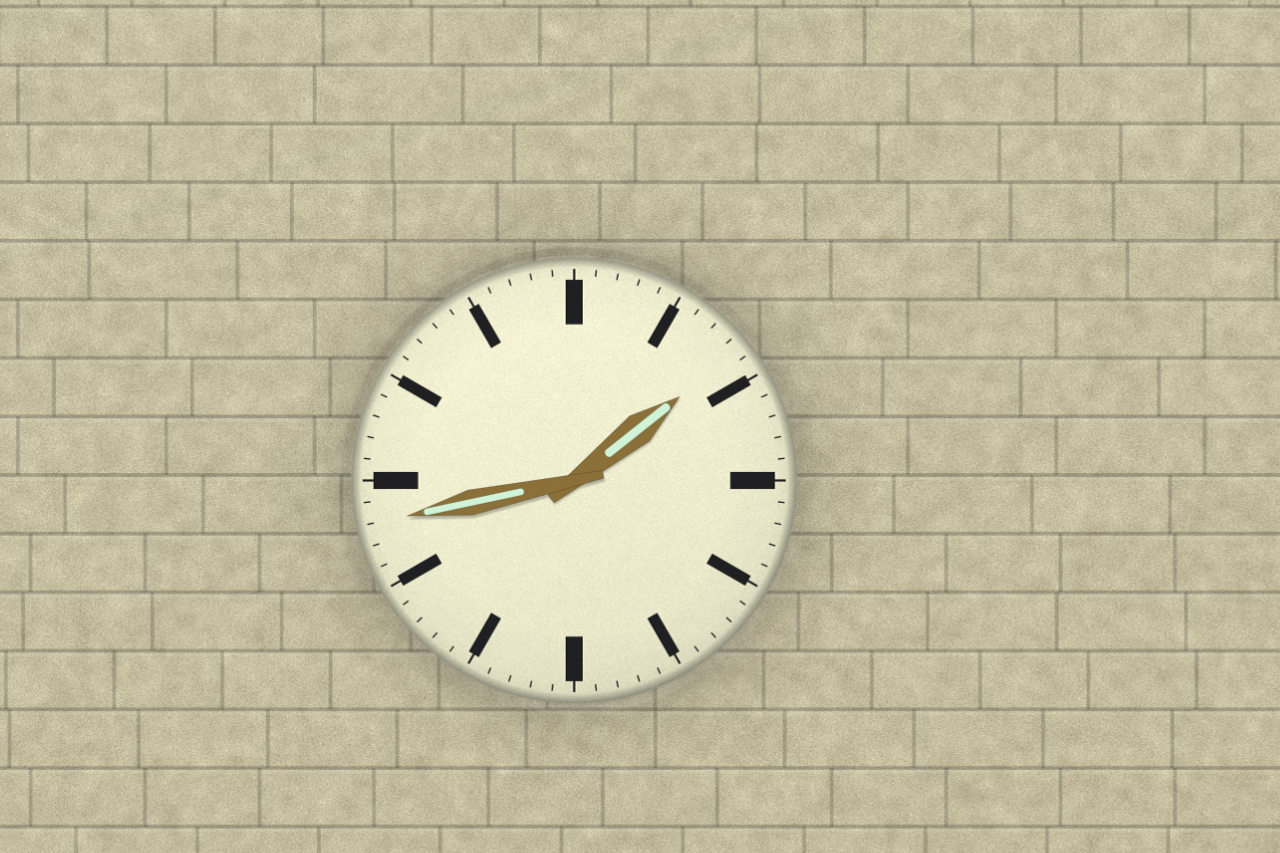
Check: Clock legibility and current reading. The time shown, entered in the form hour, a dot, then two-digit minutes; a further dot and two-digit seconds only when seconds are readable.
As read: 1.43
